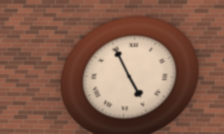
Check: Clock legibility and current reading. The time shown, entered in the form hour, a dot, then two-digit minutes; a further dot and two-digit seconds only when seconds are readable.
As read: 4.55
